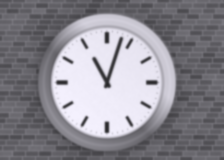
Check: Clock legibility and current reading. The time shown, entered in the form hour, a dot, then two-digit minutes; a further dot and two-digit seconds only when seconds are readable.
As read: 11.03
